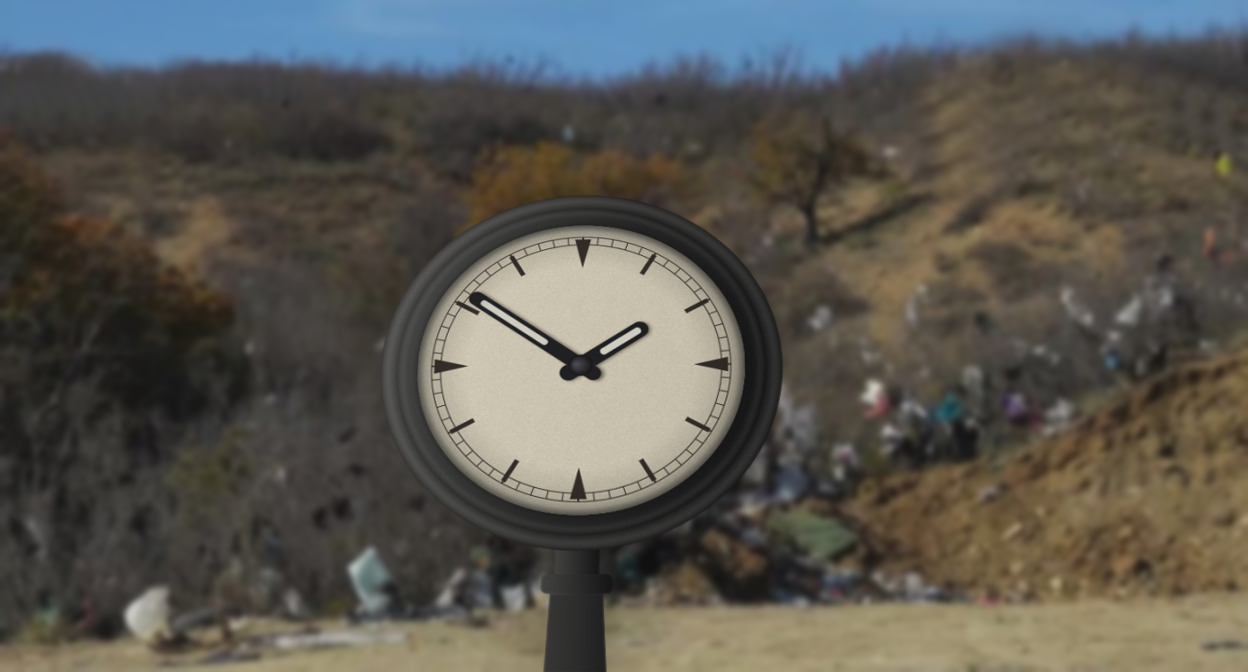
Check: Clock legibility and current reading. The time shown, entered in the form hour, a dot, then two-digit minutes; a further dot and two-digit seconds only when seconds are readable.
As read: 1.51
